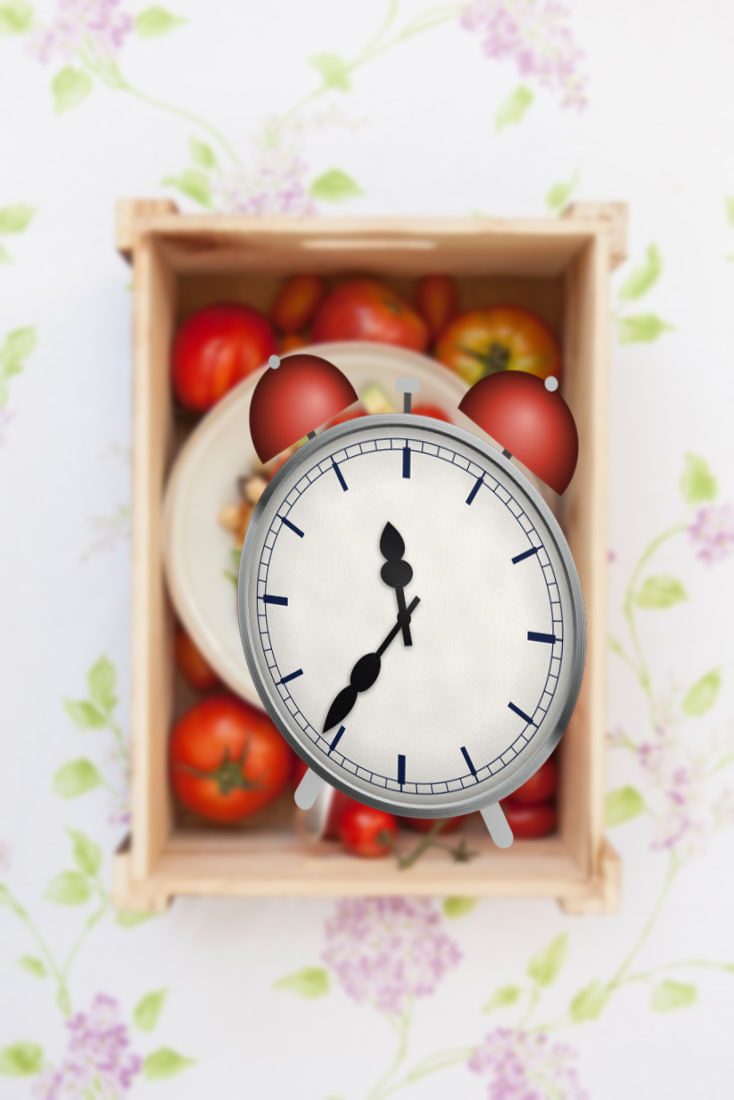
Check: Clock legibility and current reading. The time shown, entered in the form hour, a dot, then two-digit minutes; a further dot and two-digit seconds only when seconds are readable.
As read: 11.36
